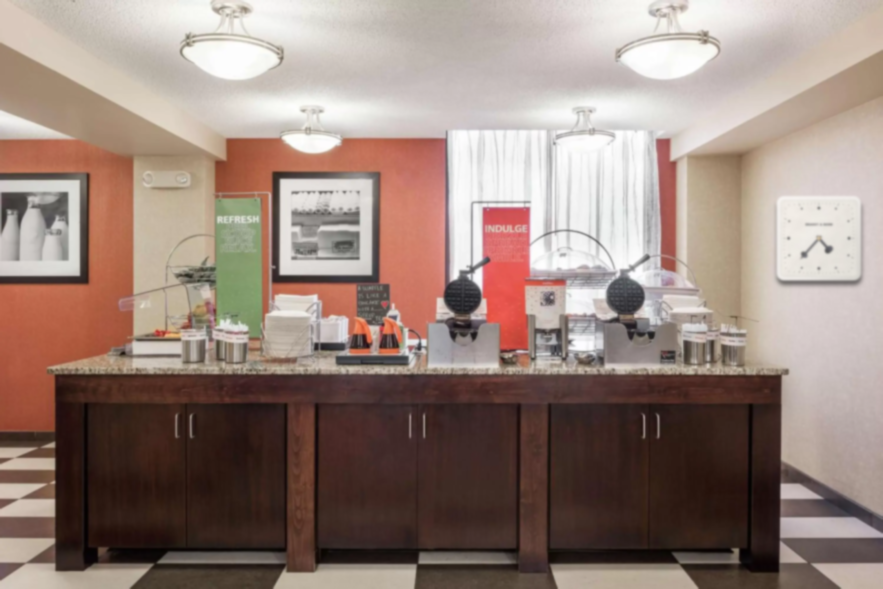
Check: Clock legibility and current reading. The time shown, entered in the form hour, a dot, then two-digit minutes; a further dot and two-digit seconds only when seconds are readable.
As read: 4.37
